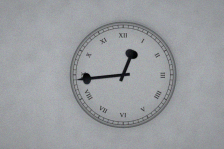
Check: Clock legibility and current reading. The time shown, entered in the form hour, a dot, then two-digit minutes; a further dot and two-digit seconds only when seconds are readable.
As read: 12.44
